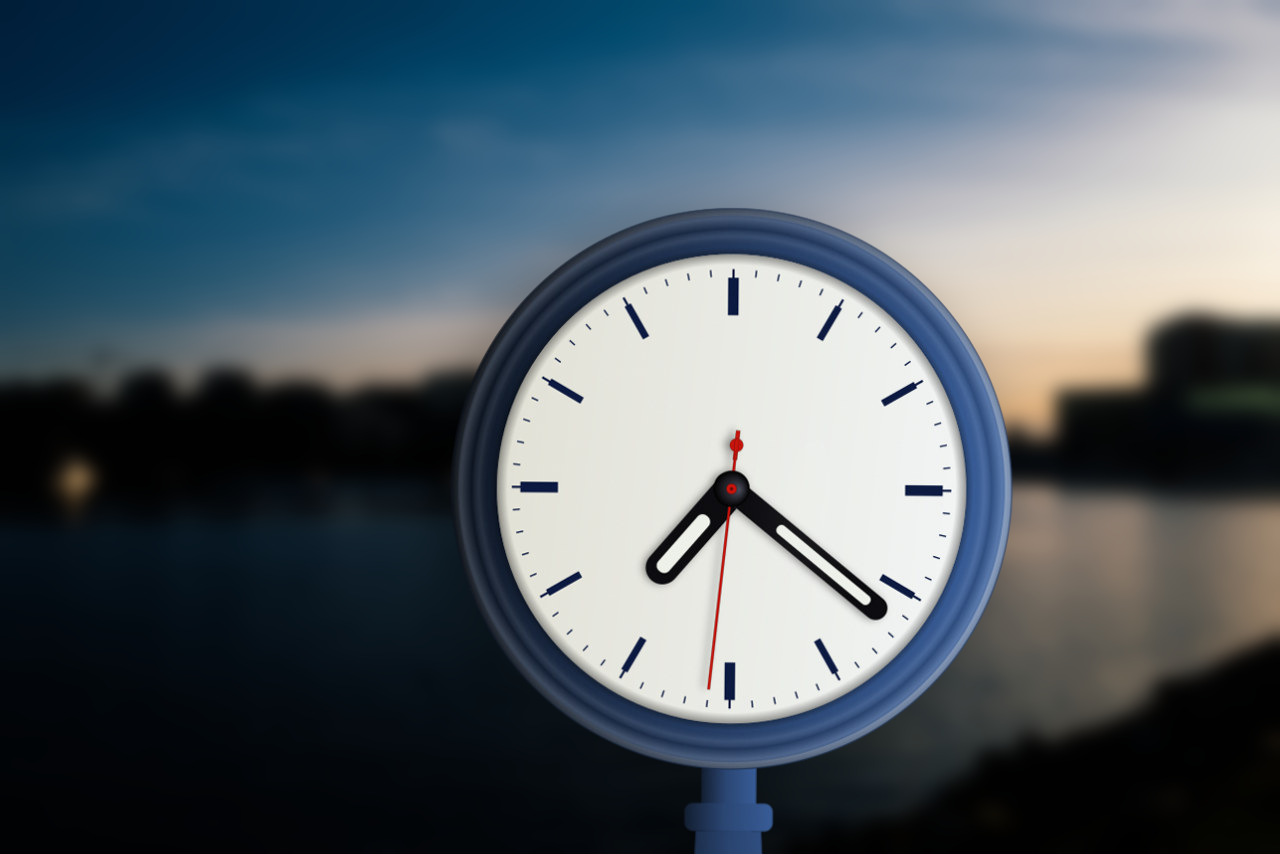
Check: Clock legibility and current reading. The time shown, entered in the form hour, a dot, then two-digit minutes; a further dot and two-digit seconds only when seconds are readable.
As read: 7.21.31
